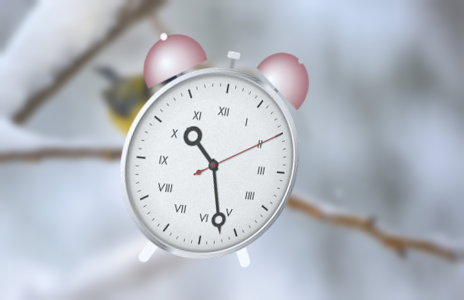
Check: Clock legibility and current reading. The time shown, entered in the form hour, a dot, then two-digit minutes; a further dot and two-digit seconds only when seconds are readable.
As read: 10.27.10
